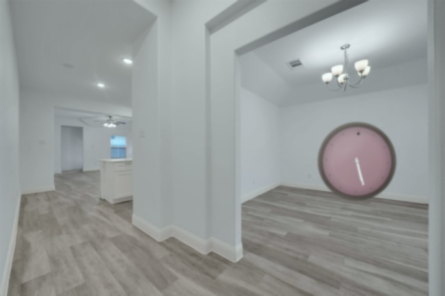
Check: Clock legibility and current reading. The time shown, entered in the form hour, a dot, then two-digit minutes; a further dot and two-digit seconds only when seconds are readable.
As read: 5.27
